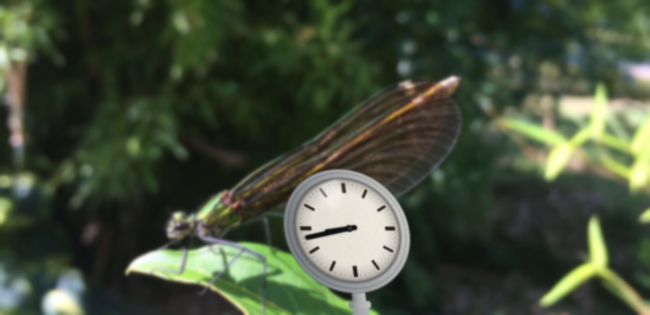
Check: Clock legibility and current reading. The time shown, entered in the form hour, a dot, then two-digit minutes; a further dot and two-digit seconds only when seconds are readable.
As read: 8.43
